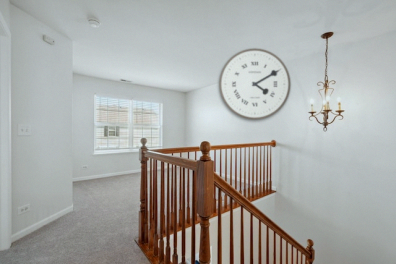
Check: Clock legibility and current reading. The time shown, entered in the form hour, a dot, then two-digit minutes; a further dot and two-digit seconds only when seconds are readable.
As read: 4.10
